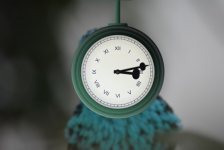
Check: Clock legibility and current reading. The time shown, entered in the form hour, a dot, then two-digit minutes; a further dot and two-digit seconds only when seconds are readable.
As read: 3.13
